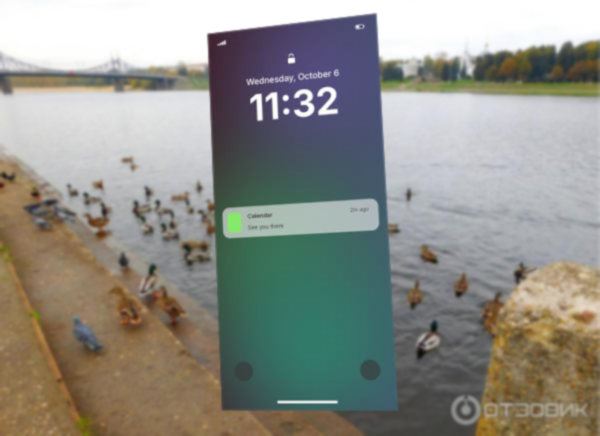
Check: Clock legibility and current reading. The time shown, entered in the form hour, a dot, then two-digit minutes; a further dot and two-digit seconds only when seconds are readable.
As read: 11.32
